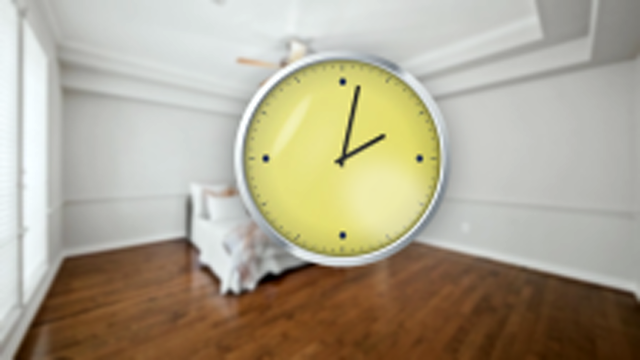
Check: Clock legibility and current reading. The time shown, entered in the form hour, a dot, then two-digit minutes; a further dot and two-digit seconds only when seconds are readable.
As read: 2.02
